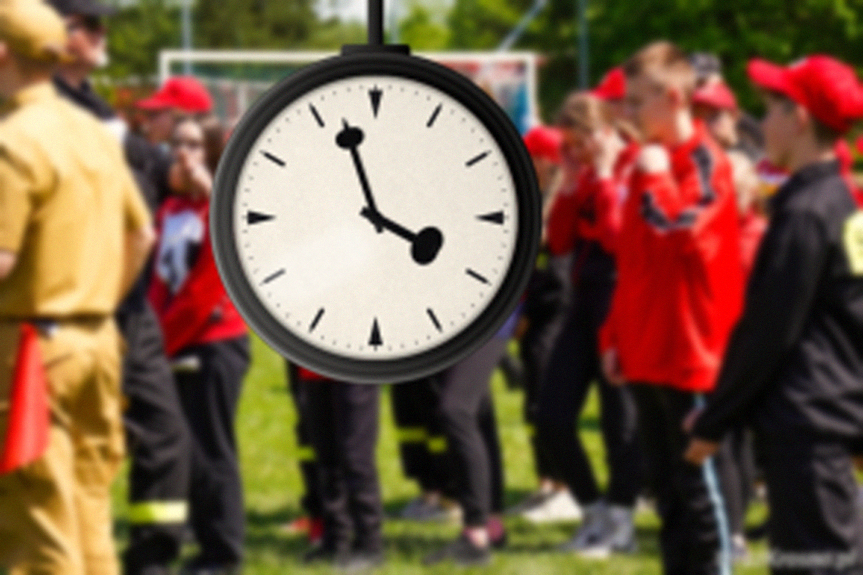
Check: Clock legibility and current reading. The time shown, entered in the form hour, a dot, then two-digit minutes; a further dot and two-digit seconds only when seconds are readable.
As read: 3.57
